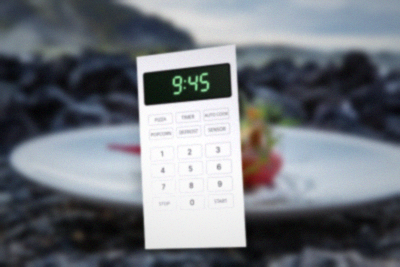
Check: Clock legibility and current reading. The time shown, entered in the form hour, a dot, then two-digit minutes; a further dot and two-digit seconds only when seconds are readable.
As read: 9.45
